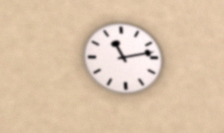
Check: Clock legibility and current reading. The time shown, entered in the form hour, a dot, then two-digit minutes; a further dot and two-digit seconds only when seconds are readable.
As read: 11.13
